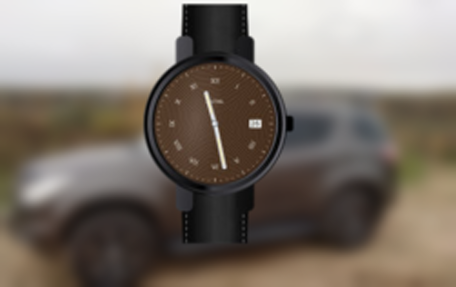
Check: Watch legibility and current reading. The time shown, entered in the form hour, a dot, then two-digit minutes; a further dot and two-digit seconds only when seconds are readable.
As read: 11.28
